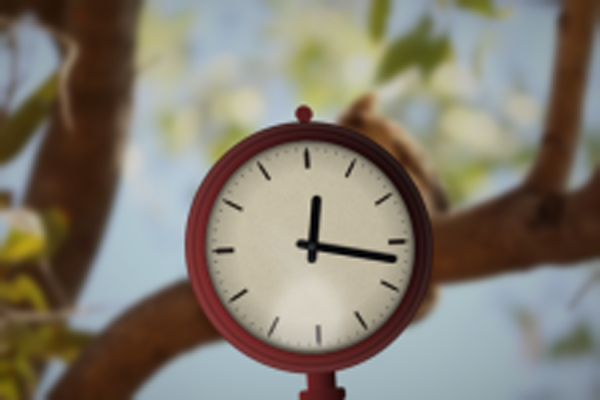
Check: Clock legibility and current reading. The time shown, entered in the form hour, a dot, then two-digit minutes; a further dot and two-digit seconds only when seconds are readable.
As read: 12.17
